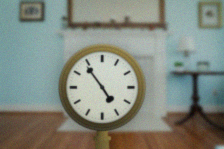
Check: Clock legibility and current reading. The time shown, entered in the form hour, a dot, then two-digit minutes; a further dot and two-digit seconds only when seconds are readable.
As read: 4.54
